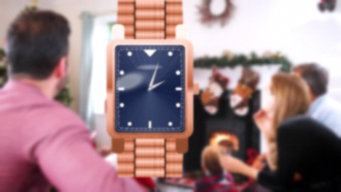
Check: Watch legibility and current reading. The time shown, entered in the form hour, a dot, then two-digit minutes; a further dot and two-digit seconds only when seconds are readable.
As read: 2.03
